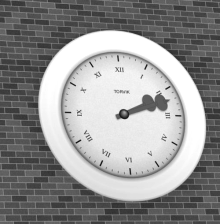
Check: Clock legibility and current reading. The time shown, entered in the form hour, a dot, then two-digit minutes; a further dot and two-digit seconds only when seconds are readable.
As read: 2.12
